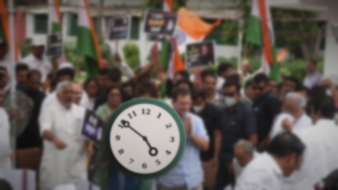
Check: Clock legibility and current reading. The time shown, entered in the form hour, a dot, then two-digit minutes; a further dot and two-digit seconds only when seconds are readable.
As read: 4.51
